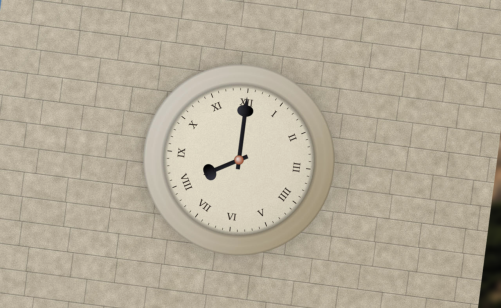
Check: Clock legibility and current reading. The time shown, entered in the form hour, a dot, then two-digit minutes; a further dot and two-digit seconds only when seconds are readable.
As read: 8.00
